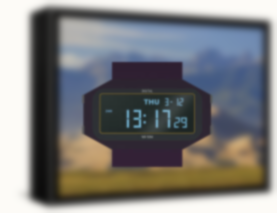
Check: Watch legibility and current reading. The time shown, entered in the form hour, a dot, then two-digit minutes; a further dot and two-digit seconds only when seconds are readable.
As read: 13.17
